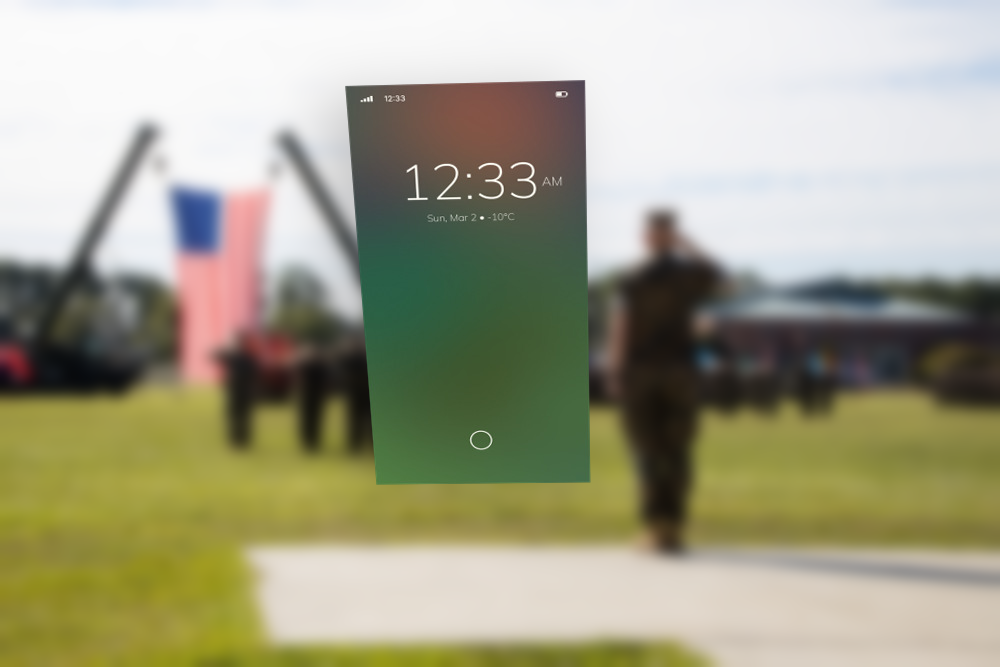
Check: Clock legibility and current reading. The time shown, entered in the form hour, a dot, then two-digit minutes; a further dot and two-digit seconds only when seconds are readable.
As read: 12.33
